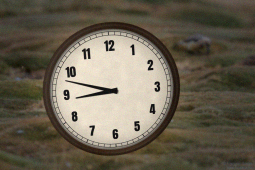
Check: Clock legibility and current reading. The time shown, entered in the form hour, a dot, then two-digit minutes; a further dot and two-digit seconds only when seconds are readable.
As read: 8.48
